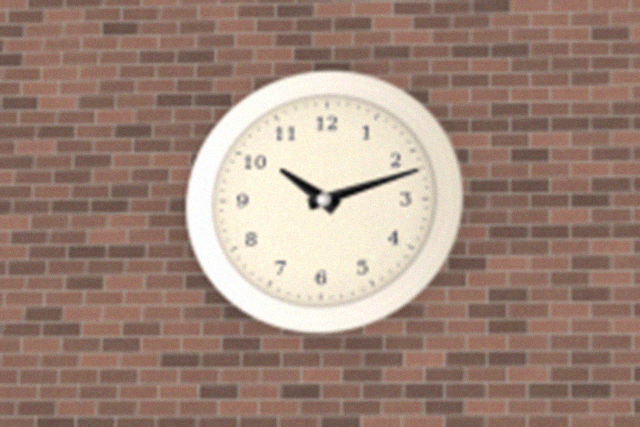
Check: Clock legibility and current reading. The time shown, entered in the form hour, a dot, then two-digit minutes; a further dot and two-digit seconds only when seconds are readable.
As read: 10.12
